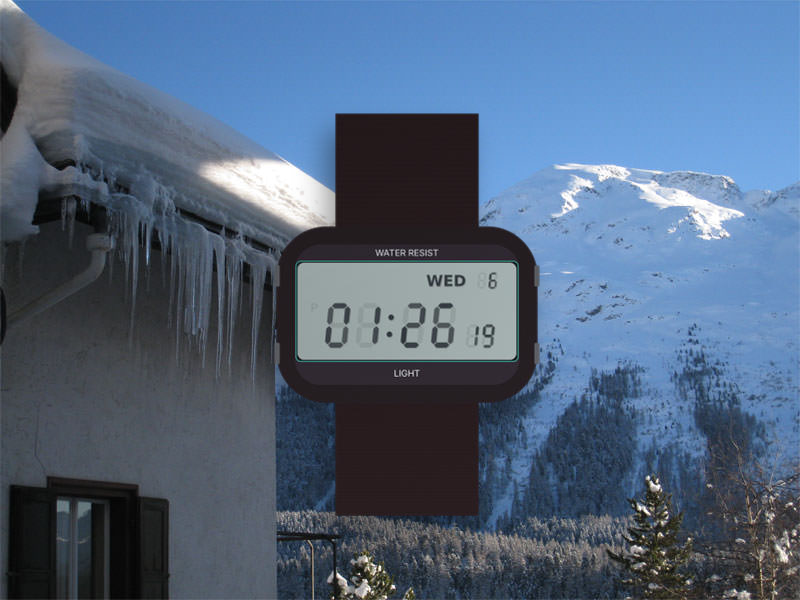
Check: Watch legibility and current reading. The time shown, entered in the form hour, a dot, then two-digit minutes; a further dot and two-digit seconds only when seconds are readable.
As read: 1.26.19
